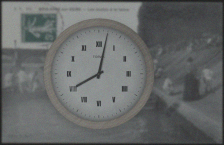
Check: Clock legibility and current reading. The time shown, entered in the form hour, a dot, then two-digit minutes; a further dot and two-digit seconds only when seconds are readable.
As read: 8.02
